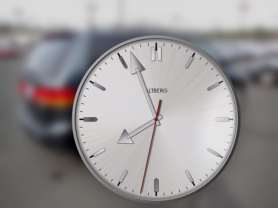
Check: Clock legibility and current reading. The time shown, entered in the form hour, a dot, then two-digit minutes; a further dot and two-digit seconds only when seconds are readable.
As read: 7.56.32
